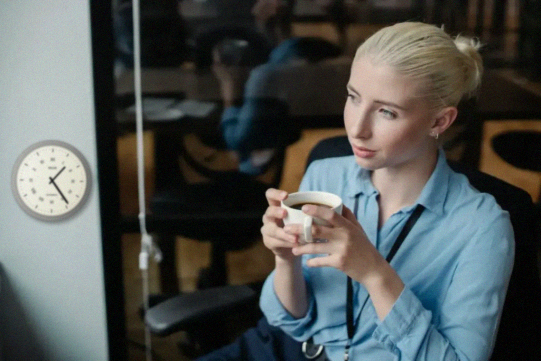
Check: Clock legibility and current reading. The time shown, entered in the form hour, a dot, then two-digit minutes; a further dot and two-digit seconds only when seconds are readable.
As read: 1.24
